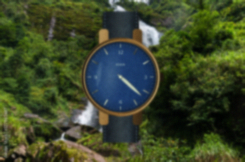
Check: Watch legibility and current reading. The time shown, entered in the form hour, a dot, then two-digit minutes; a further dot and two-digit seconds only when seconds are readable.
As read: 4.22
